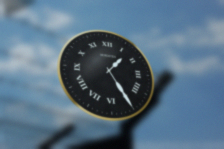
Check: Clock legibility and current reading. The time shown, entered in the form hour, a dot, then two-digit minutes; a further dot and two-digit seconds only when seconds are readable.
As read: 1.25
